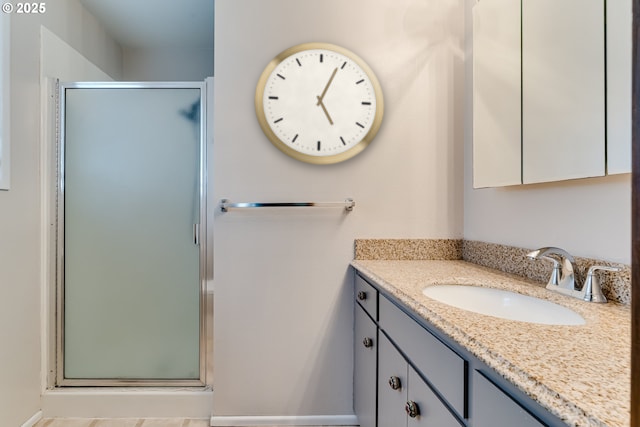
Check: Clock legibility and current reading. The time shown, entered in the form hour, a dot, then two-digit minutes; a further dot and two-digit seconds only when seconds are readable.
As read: 5.04
